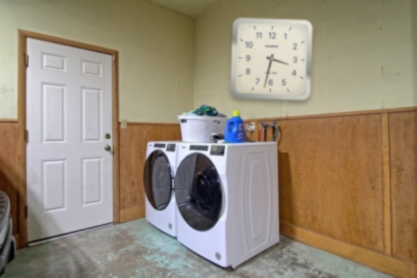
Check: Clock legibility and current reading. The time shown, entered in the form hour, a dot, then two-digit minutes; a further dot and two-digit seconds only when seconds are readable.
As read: 3.32
